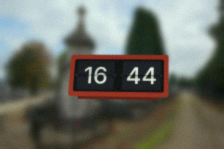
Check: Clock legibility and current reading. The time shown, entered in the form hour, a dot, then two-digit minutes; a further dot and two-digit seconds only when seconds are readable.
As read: 16.44
